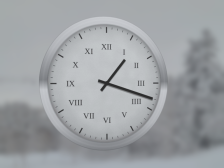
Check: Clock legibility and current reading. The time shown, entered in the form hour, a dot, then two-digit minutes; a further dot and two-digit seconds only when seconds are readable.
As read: 1.18
